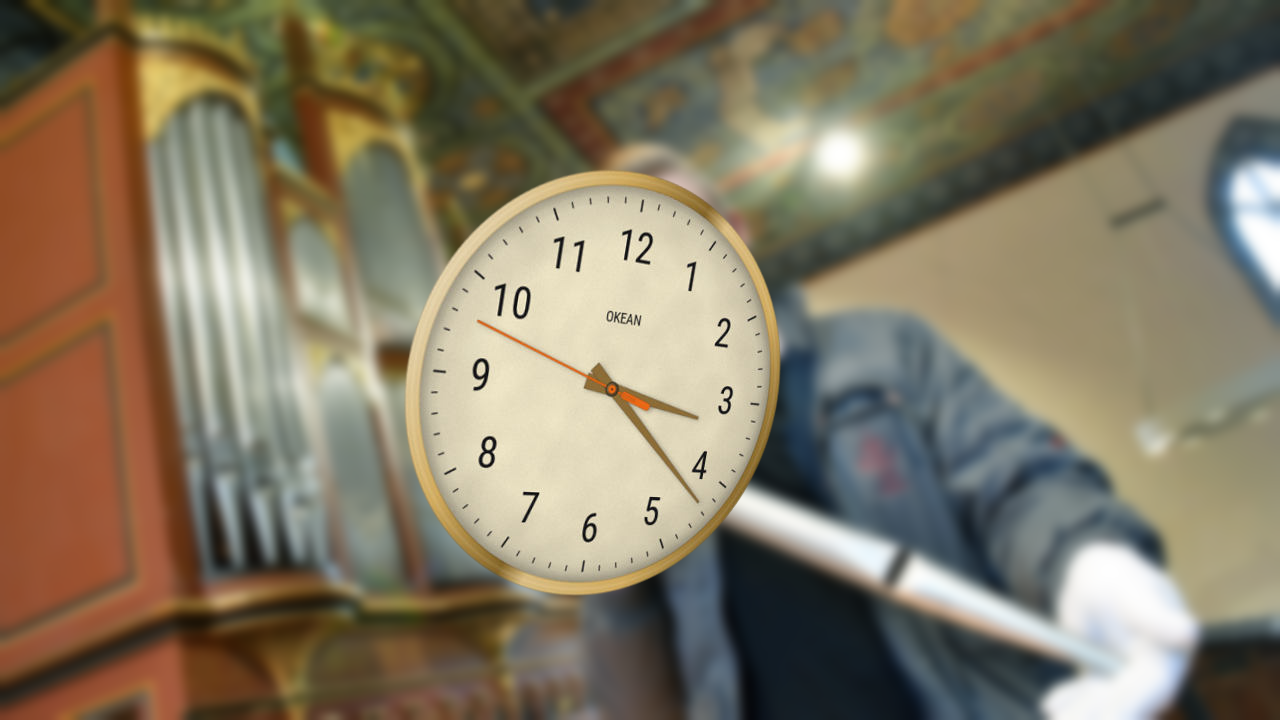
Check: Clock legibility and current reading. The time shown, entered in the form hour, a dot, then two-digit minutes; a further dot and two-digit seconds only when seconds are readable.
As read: 3.21.48
